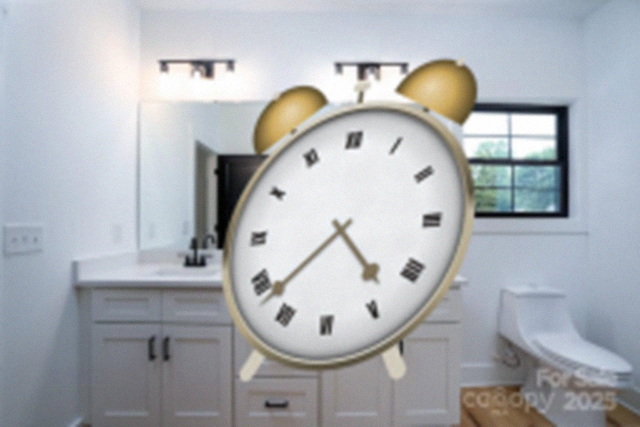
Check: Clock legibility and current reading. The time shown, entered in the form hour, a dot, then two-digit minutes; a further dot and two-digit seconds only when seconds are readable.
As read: 4.38
